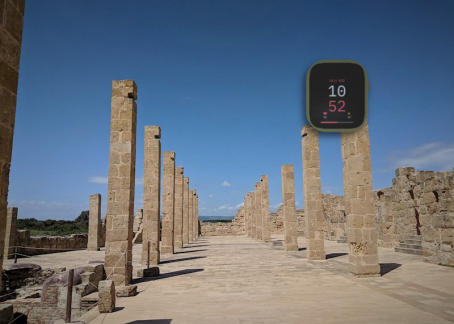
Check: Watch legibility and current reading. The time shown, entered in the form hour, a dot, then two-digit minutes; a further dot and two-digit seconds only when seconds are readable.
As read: 10.52
